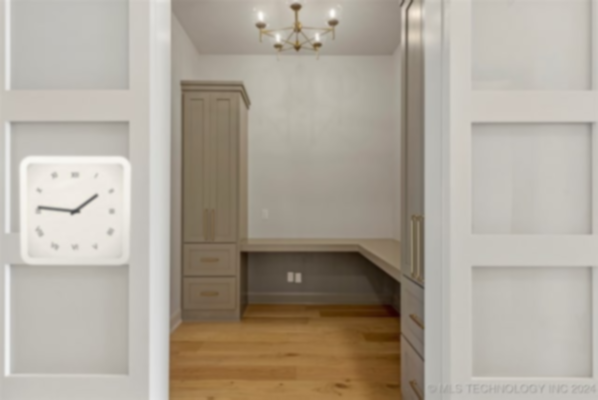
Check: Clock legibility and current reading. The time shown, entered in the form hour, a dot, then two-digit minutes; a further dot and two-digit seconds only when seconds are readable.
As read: 1.46
